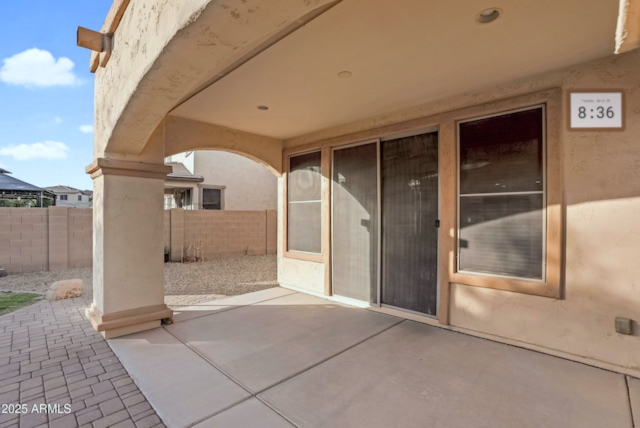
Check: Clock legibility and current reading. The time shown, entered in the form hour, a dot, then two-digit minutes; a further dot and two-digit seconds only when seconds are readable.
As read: 8.36
